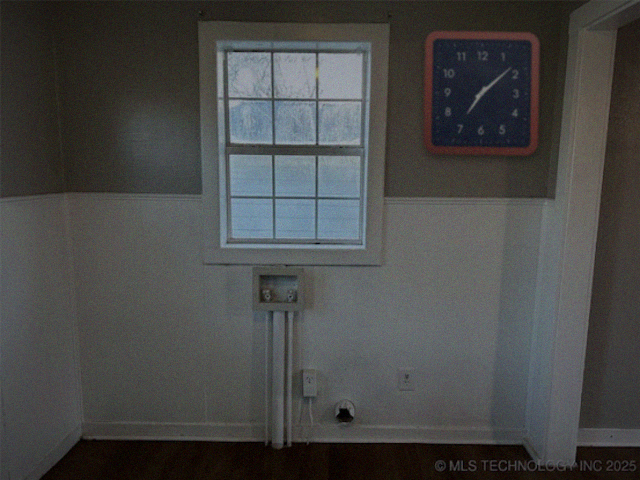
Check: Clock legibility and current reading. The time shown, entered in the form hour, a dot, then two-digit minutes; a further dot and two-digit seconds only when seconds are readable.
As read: 7.08
